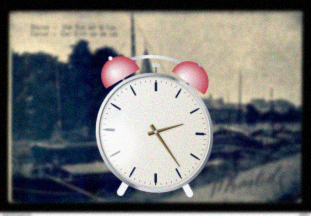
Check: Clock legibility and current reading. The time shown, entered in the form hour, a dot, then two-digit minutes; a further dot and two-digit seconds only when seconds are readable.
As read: 2.24
